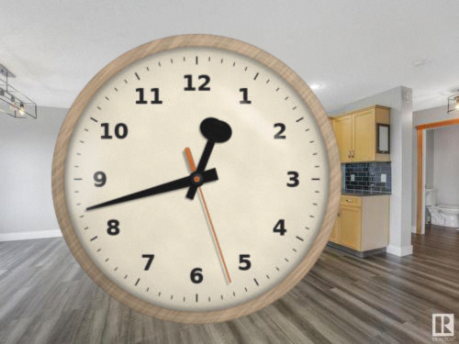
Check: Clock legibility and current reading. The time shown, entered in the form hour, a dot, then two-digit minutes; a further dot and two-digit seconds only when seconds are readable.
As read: 12.42.27
